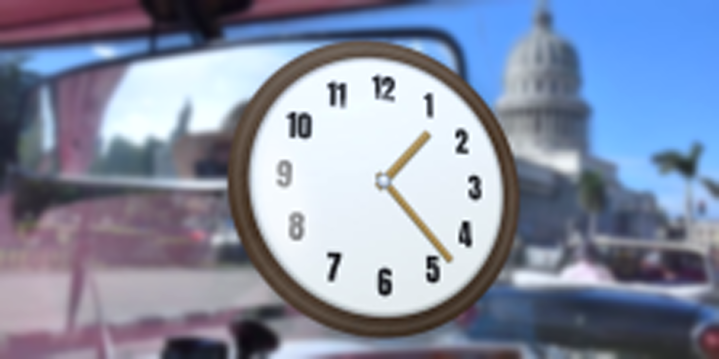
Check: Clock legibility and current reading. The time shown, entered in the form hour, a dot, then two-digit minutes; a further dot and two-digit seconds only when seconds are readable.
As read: 1.23
